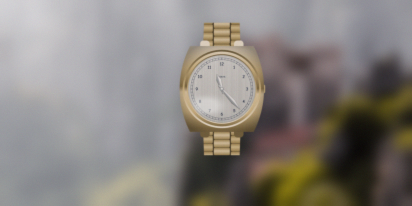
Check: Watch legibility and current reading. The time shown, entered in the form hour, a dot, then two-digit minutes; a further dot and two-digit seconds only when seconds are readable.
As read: 11.23
